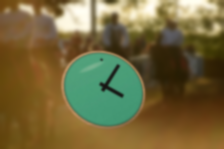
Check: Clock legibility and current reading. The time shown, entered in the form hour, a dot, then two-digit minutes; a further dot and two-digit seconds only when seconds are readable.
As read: 4.06
